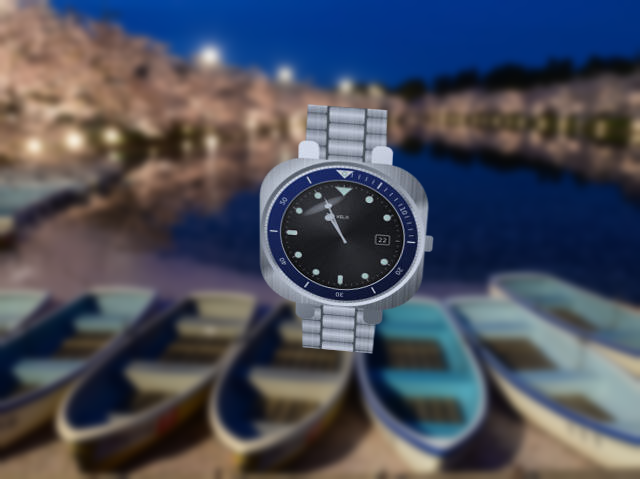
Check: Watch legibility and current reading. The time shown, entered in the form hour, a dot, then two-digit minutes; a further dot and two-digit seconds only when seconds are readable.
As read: 10.56
